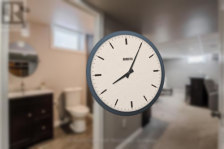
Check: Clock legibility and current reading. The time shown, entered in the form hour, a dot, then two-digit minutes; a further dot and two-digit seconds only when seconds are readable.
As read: 8.05
